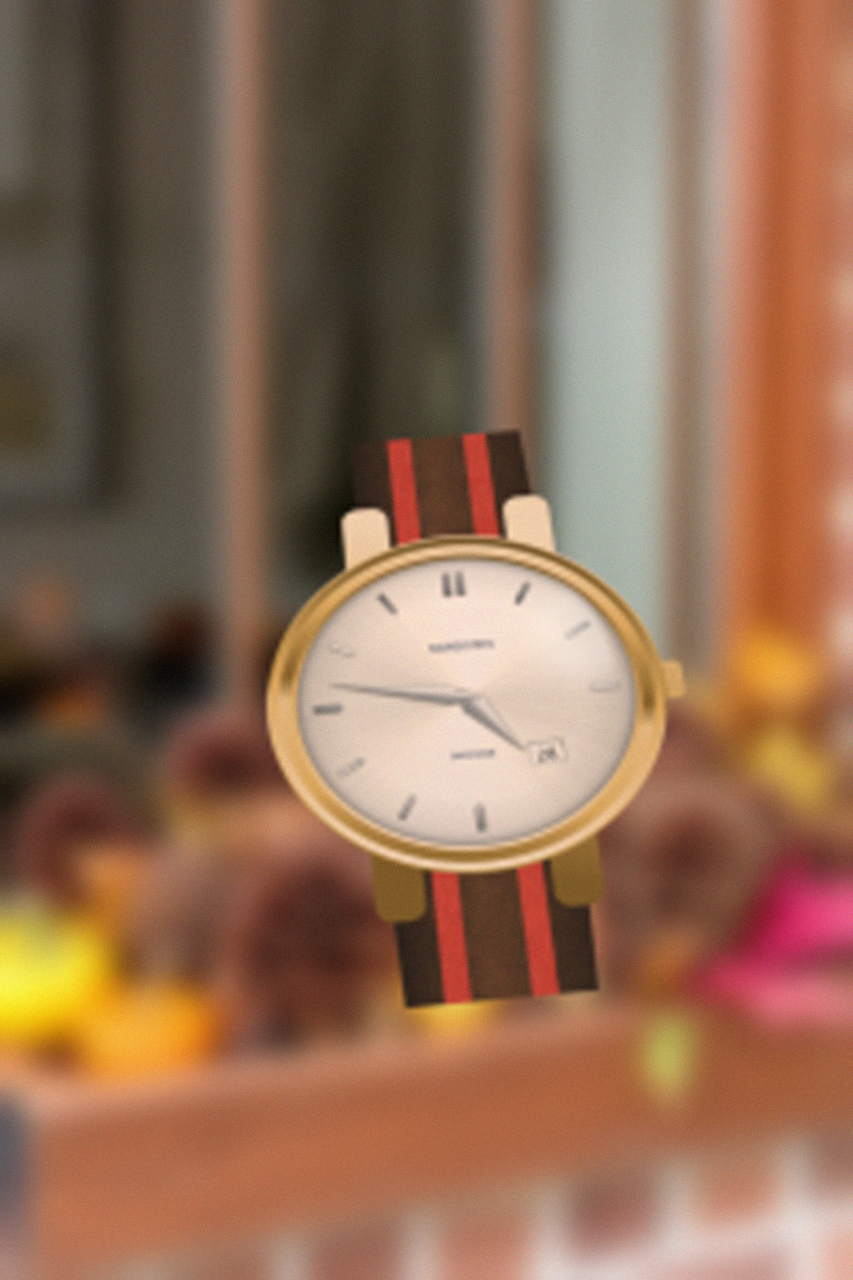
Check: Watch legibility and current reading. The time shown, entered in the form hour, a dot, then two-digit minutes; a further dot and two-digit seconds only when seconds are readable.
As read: 4.47
